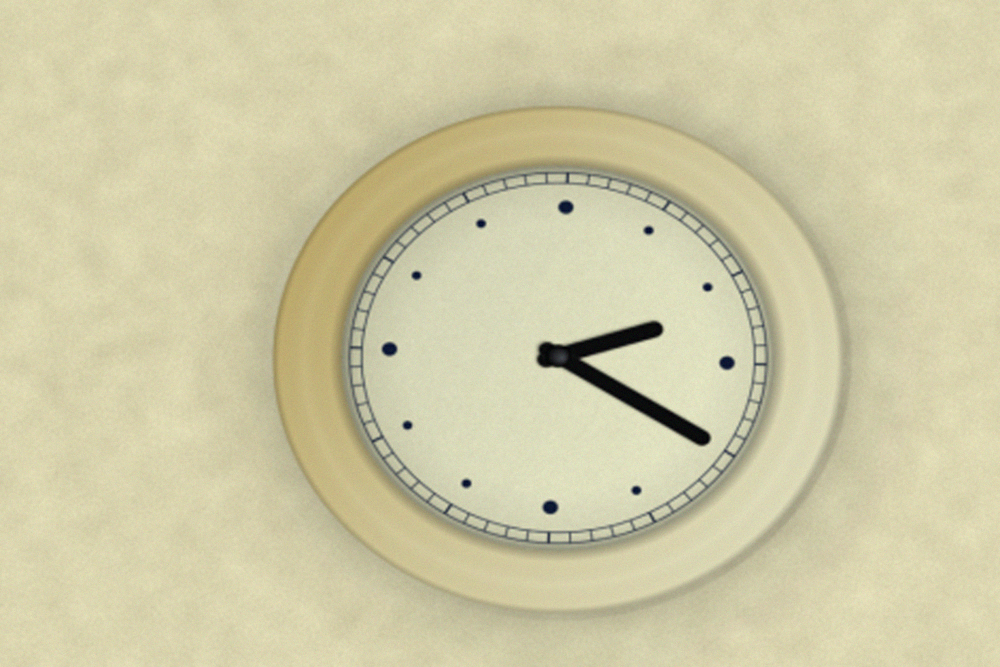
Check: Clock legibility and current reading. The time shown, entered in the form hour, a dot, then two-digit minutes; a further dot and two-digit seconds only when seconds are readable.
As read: 2.20
